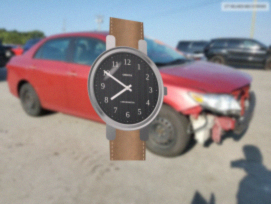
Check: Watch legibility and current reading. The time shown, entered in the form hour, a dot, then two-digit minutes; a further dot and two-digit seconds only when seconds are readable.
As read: 7.50
